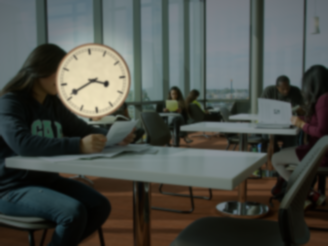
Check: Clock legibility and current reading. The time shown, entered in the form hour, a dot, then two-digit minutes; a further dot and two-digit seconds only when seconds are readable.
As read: 3.41
